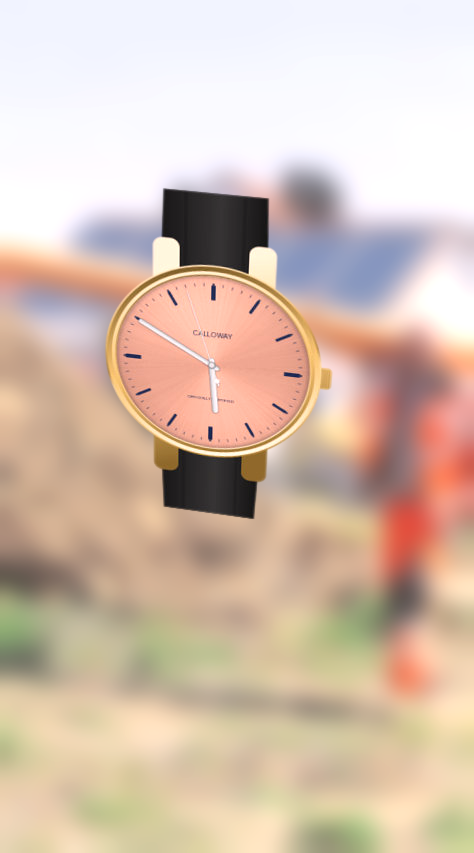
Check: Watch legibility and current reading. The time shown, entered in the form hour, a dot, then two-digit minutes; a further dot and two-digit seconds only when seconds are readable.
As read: 5.49.57
